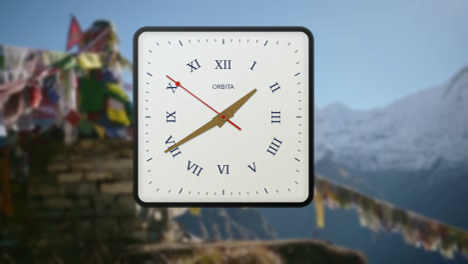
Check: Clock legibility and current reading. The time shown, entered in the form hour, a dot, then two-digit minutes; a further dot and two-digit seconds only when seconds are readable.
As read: 1.39.51
